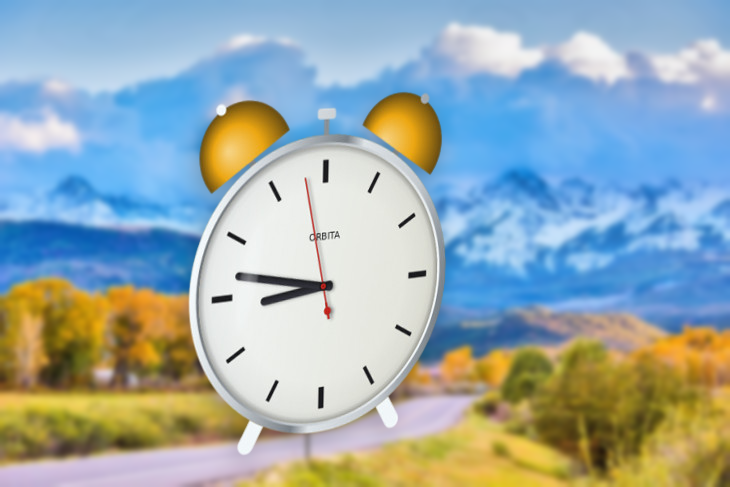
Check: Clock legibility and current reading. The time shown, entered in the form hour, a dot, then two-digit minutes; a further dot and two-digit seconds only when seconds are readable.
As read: 8.46.58
